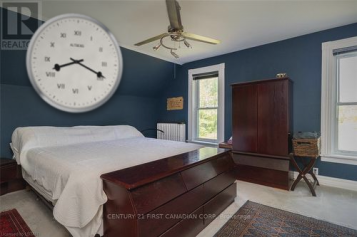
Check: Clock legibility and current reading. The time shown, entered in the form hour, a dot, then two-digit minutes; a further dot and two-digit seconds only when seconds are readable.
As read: 8.19
